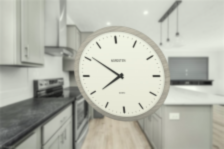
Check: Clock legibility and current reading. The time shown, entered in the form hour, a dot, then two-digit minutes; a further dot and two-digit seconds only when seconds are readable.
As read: 7.51
